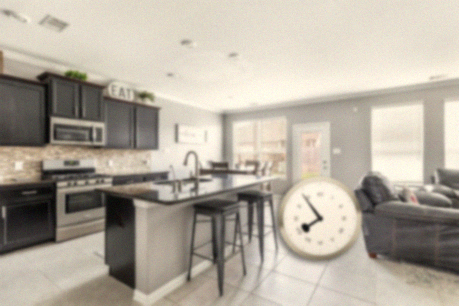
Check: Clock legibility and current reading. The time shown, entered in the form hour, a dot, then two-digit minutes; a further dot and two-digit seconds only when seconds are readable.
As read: 7.54
